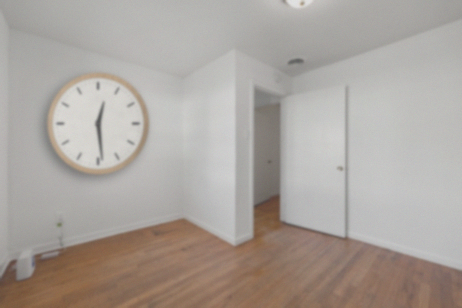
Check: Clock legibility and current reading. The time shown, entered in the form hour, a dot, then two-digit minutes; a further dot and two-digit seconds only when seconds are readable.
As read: 12.29
